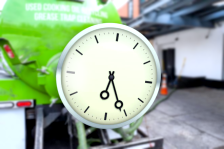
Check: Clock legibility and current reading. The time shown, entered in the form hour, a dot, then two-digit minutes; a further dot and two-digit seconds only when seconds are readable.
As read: 6.26
